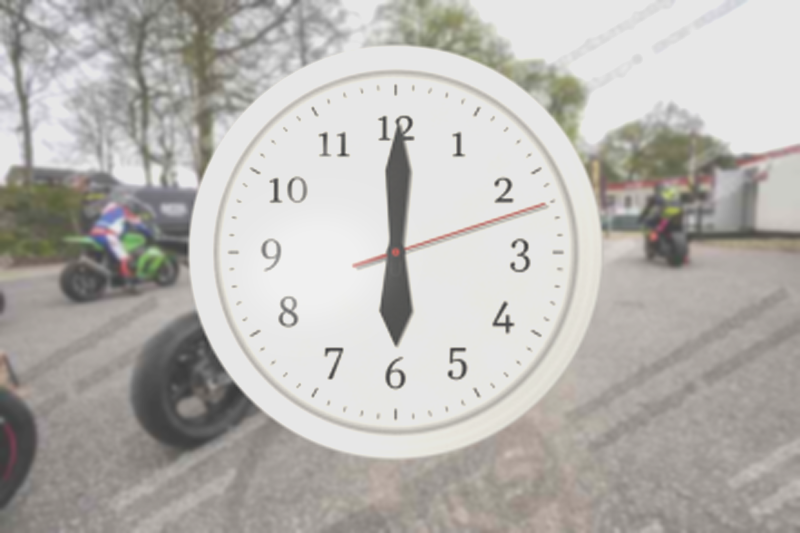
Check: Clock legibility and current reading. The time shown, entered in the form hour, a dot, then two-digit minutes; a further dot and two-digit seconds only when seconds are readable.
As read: 6.00.12
